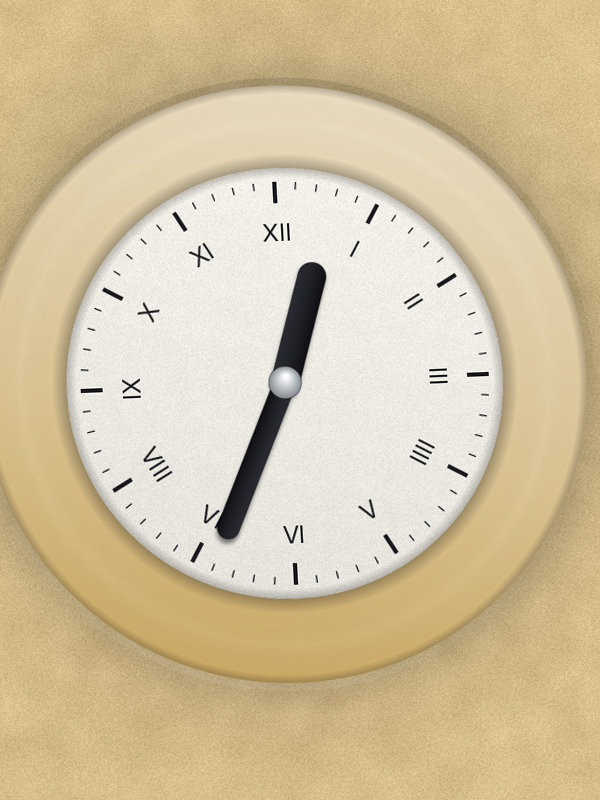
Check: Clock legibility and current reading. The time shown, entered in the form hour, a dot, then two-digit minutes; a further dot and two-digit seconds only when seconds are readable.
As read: 12.34
